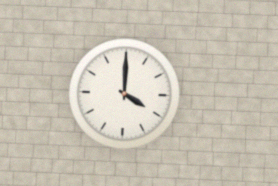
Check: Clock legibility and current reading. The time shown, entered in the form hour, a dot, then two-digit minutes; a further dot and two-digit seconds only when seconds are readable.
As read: 4.00
